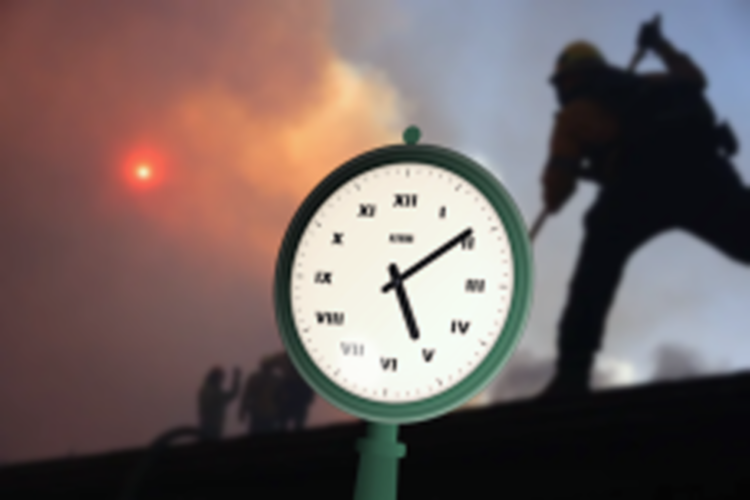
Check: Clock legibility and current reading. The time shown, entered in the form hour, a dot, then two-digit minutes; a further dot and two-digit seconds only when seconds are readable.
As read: 5.09
